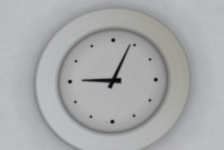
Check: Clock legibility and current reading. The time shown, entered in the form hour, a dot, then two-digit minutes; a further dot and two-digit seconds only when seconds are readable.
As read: 9.04
